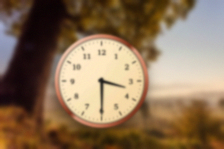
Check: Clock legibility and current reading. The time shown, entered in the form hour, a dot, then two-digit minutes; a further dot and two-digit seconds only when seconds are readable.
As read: 3.30
